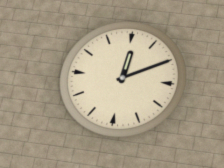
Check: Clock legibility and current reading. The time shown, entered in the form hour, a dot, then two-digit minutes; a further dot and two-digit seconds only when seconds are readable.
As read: 12.10
